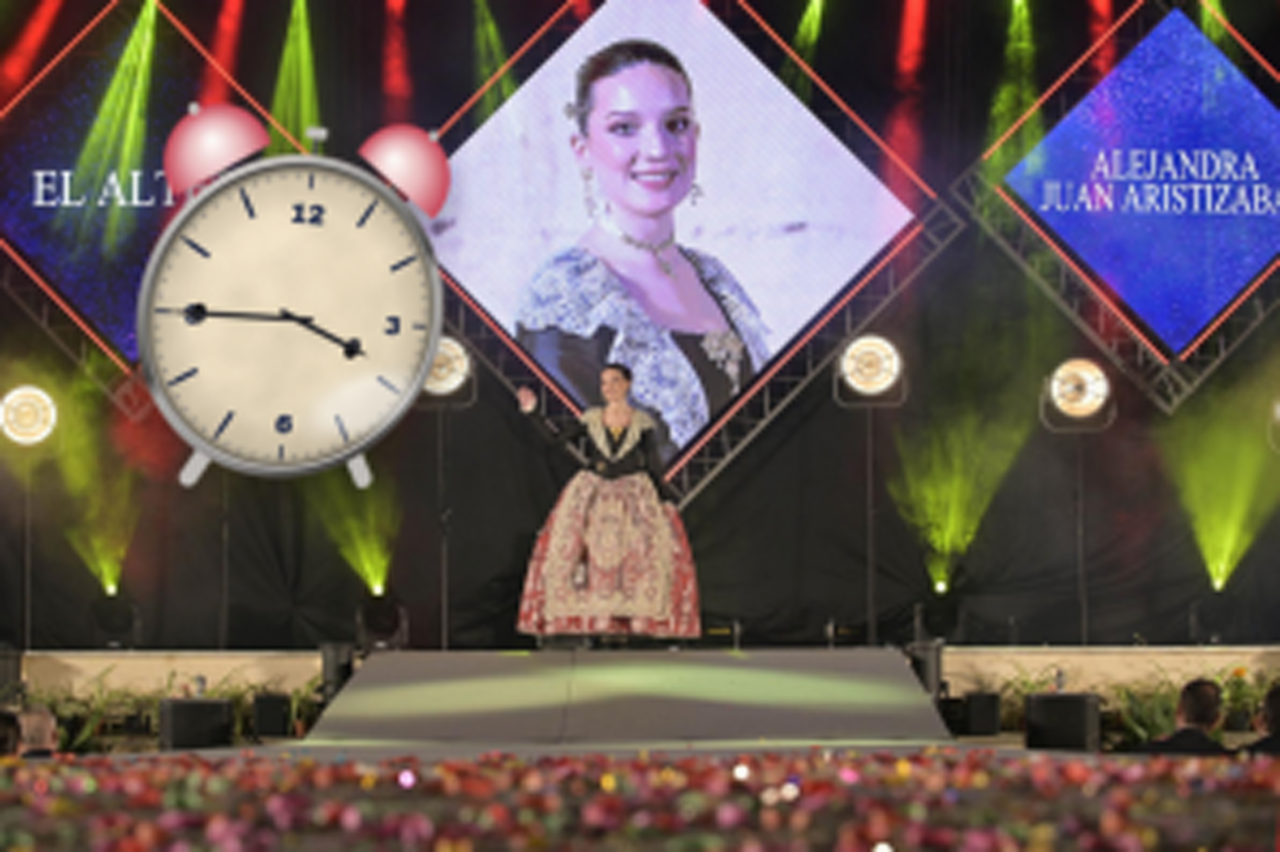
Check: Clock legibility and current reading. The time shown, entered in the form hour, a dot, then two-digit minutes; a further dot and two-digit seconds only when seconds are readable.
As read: 3.45
